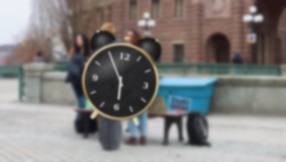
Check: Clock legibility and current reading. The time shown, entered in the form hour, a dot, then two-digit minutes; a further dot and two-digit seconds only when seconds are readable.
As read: 5.55
